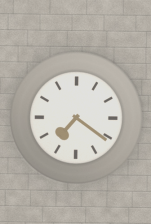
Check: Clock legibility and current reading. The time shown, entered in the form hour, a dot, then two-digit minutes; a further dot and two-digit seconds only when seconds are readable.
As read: 7.21
